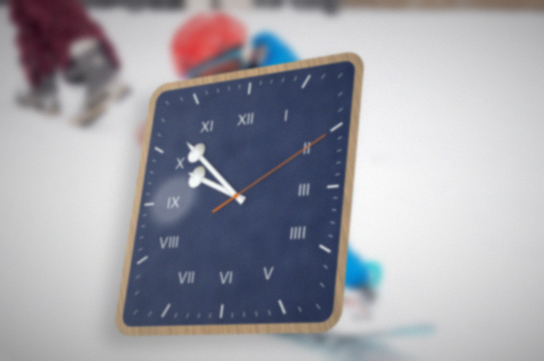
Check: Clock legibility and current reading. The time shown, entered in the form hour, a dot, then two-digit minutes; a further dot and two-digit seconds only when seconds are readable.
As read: 9.52.10
